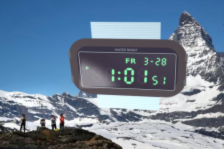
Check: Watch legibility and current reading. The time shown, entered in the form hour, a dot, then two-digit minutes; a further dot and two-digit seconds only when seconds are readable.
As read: 1.01.51
